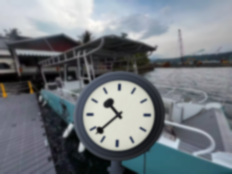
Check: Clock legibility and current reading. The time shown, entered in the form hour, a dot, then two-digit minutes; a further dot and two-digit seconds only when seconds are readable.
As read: 10.38
